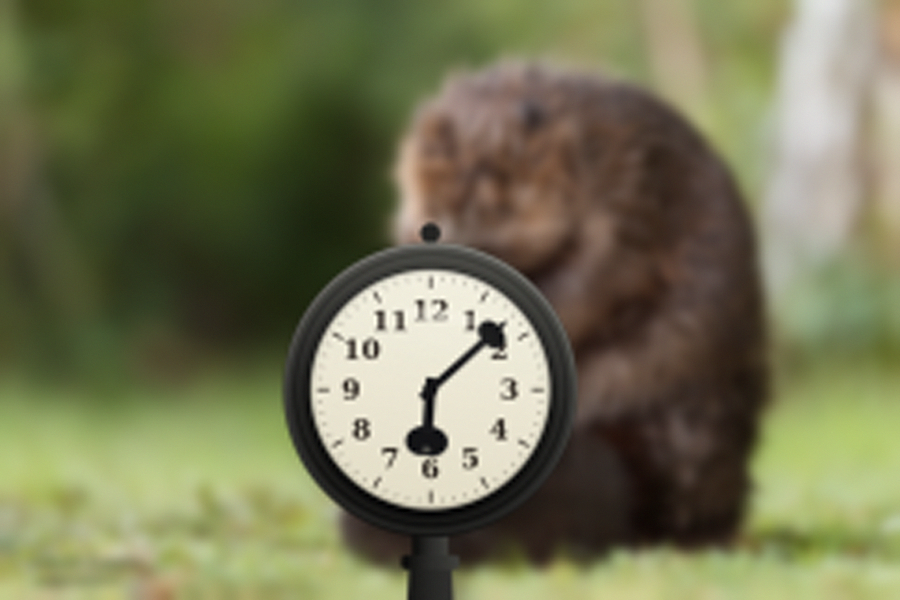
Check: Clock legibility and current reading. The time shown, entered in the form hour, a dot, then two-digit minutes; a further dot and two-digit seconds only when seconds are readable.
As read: 6.08
